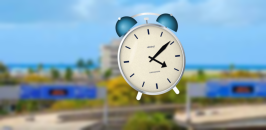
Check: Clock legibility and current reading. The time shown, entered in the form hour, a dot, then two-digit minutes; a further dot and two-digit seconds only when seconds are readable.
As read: 4.09
